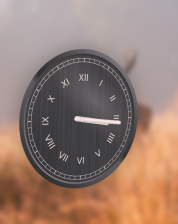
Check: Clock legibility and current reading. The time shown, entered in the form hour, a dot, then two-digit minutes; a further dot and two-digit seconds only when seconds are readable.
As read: 3.16
